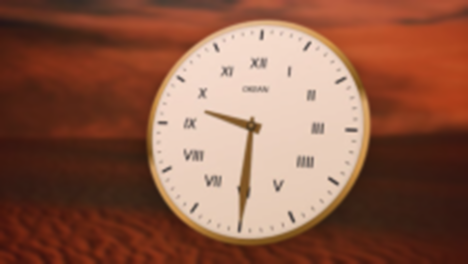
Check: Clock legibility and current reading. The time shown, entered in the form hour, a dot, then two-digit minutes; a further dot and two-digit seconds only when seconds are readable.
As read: 9.30
